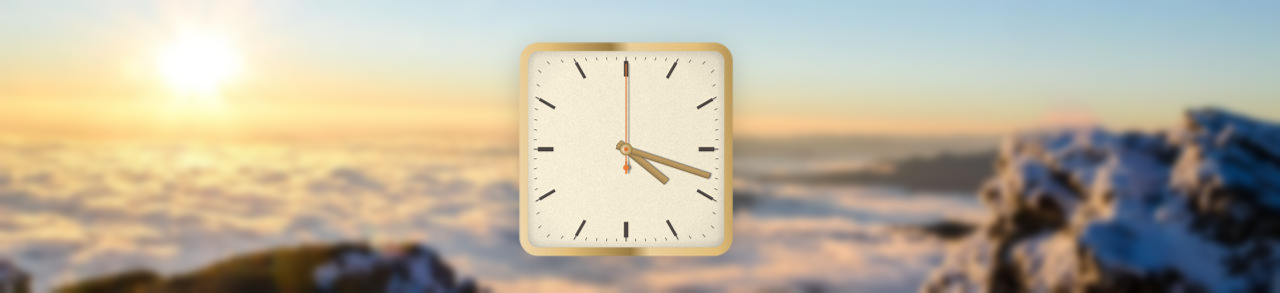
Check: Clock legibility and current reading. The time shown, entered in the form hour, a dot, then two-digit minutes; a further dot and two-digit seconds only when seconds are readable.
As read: 4.18.00
